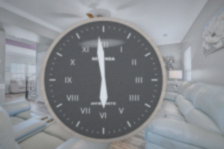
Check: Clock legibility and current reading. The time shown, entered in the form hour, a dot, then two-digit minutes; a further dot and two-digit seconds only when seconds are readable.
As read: 5.59
